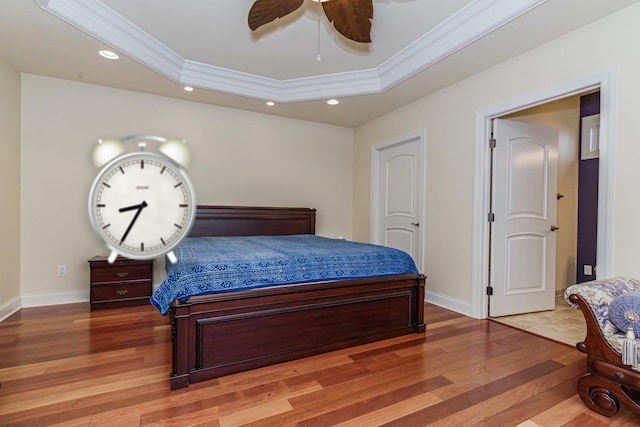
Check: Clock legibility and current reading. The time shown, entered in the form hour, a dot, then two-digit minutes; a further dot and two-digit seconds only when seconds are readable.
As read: 8.35
